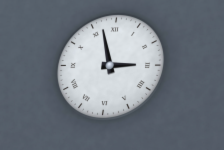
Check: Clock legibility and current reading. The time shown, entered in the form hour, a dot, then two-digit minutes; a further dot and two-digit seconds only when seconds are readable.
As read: 2.57
